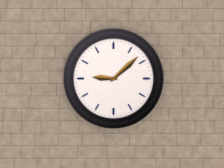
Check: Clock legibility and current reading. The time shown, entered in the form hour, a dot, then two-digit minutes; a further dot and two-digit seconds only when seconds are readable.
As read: 9.08
